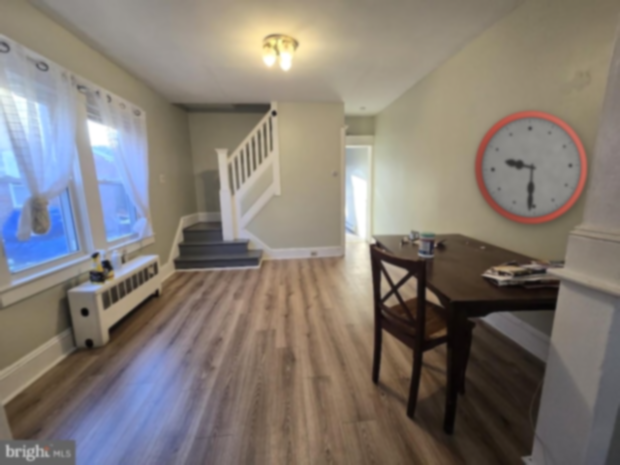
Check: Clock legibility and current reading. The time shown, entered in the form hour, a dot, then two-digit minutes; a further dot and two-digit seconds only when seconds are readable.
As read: 9.31
